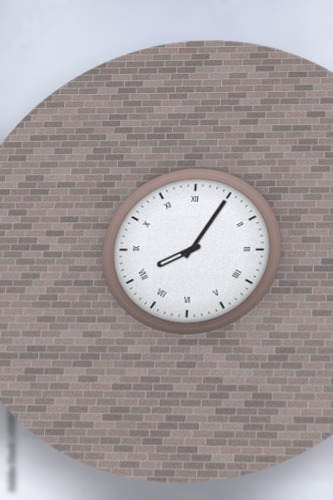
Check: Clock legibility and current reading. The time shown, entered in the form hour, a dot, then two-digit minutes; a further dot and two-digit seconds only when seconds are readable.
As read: 8.05
